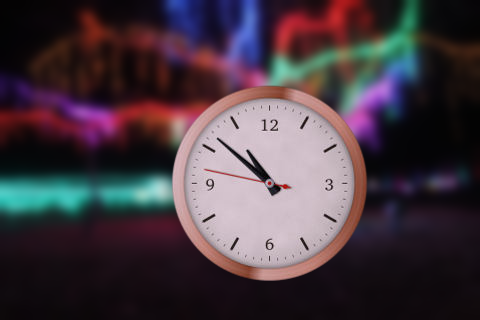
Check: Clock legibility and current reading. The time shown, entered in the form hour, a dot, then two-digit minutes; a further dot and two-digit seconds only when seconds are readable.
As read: 10.51.47
